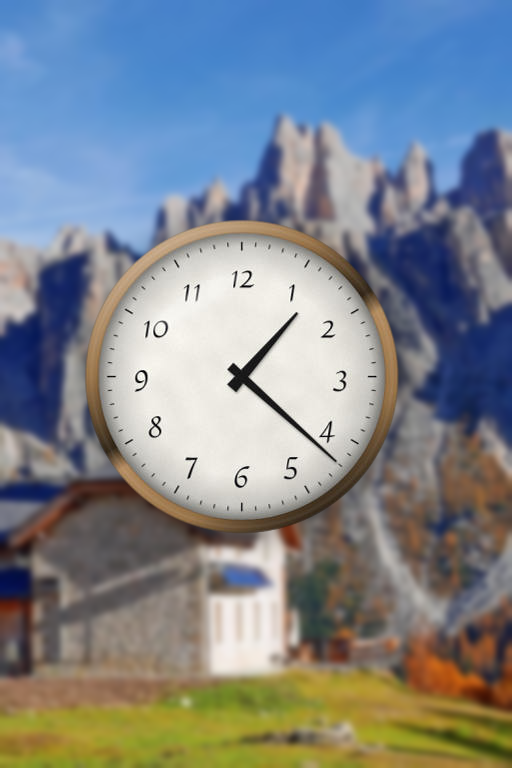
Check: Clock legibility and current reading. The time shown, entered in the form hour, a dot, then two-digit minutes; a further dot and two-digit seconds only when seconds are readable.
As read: 1.22
